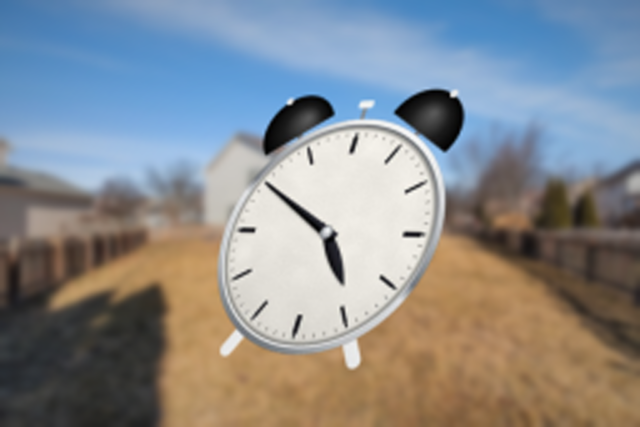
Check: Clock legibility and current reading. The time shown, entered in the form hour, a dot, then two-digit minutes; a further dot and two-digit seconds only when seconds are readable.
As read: 4.50
